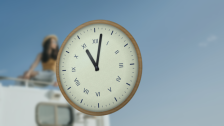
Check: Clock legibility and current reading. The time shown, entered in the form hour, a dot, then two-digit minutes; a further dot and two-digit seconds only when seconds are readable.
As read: 11.02
